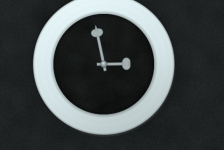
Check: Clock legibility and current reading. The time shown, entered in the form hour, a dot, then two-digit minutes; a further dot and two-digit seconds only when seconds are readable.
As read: 2.58
